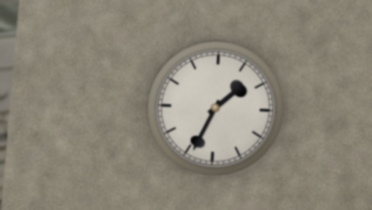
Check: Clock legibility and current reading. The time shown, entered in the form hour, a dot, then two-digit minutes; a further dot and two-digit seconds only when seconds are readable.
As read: 1.34
